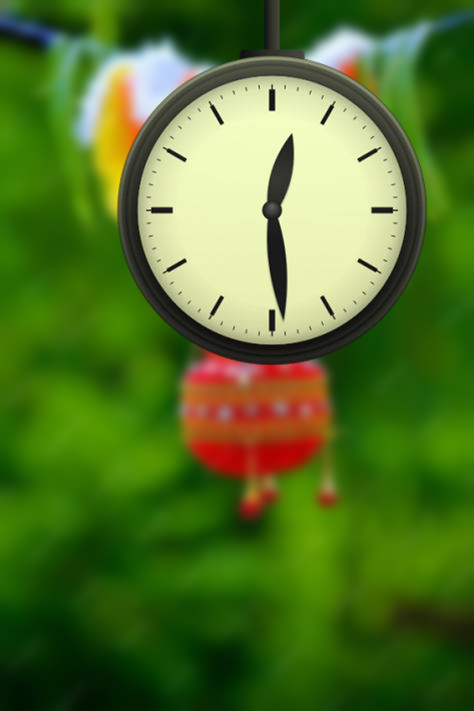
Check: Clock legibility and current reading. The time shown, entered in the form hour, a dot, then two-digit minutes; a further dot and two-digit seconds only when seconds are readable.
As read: 12.29
